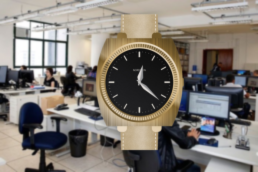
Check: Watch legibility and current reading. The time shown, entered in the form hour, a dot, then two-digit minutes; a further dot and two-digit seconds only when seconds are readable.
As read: 12.22
